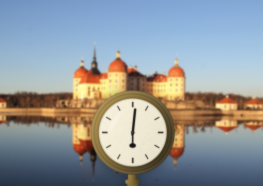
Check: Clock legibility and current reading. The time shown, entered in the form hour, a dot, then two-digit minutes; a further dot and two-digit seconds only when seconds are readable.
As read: 6.01
